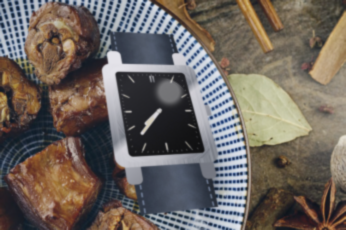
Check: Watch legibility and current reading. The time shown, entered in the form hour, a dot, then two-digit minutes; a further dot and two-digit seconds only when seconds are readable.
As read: 7.37
